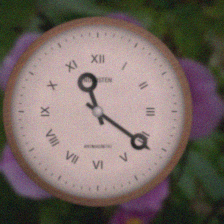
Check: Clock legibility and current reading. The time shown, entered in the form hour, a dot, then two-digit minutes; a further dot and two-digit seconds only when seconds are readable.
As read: 11.21
